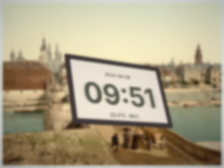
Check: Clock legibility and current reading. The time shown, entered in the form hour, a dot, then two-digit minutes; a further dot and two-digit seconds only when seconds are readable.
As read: 9.51
